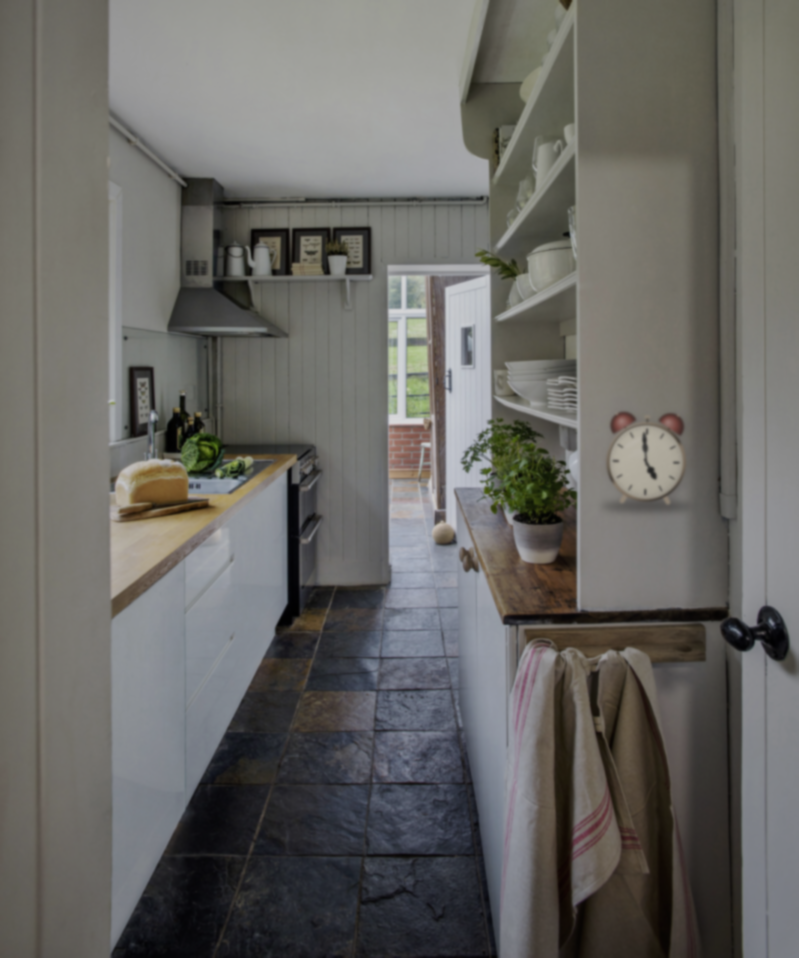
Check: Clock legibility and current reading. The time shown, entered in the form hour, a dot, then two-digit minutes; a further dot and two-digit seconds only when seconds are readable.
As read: 4.59
